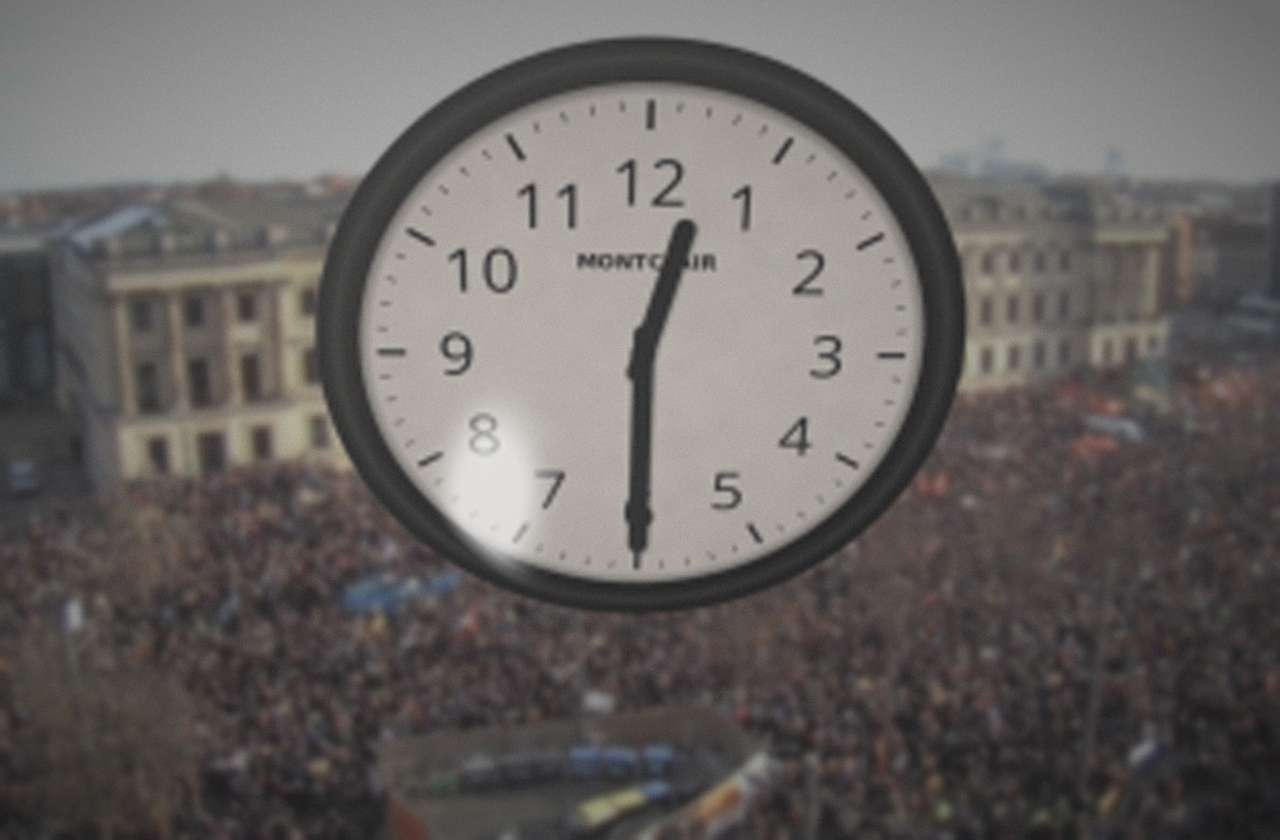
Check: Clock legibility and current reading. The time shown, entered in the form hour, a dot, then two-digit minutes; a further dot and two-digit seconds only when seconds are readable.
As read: 12.30
